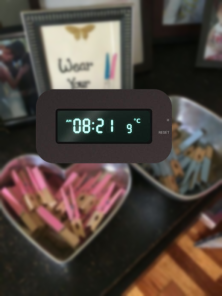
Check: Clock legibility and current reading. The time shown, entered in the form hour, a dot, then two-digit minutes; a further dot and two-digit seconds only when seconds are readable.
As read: 8.21
